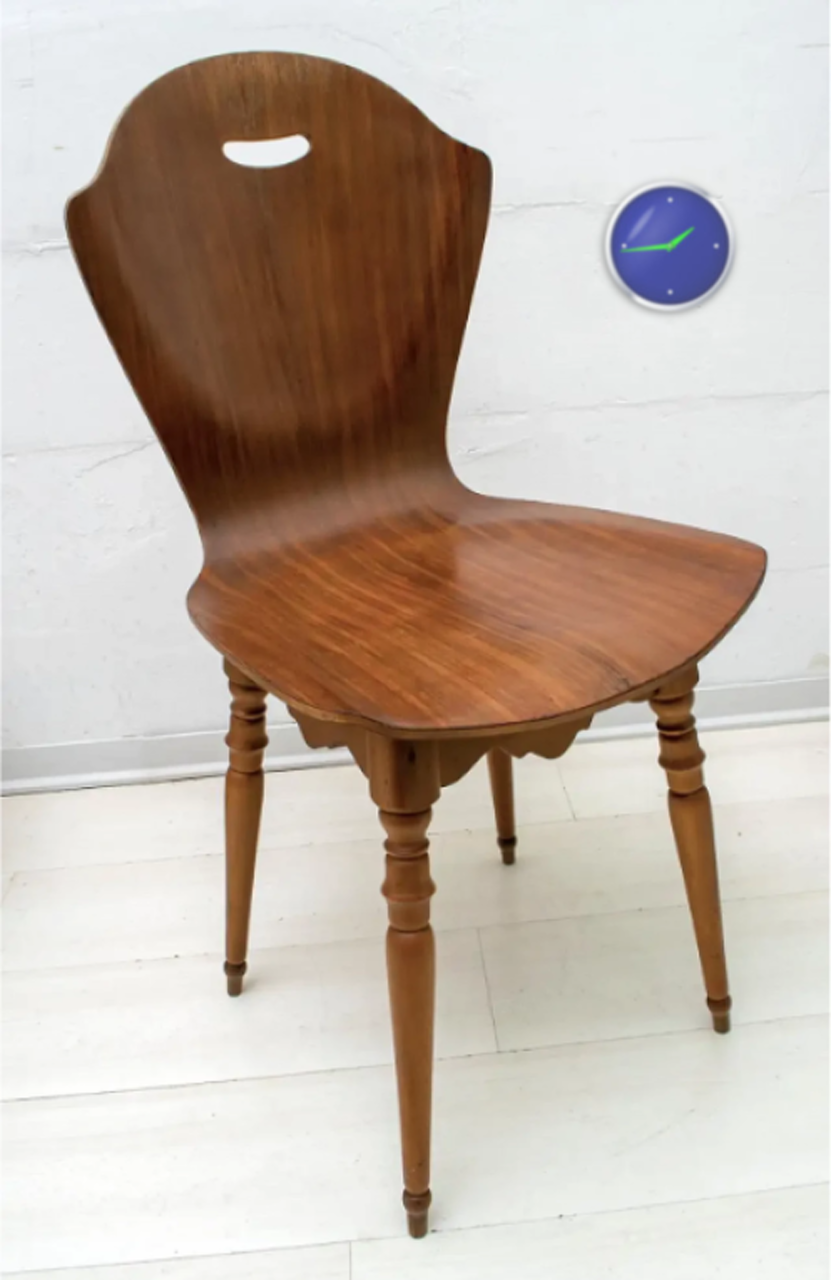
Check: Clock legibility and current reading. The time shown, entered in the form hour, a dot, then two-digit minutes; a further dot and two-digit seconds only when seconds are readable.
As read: 1.44
